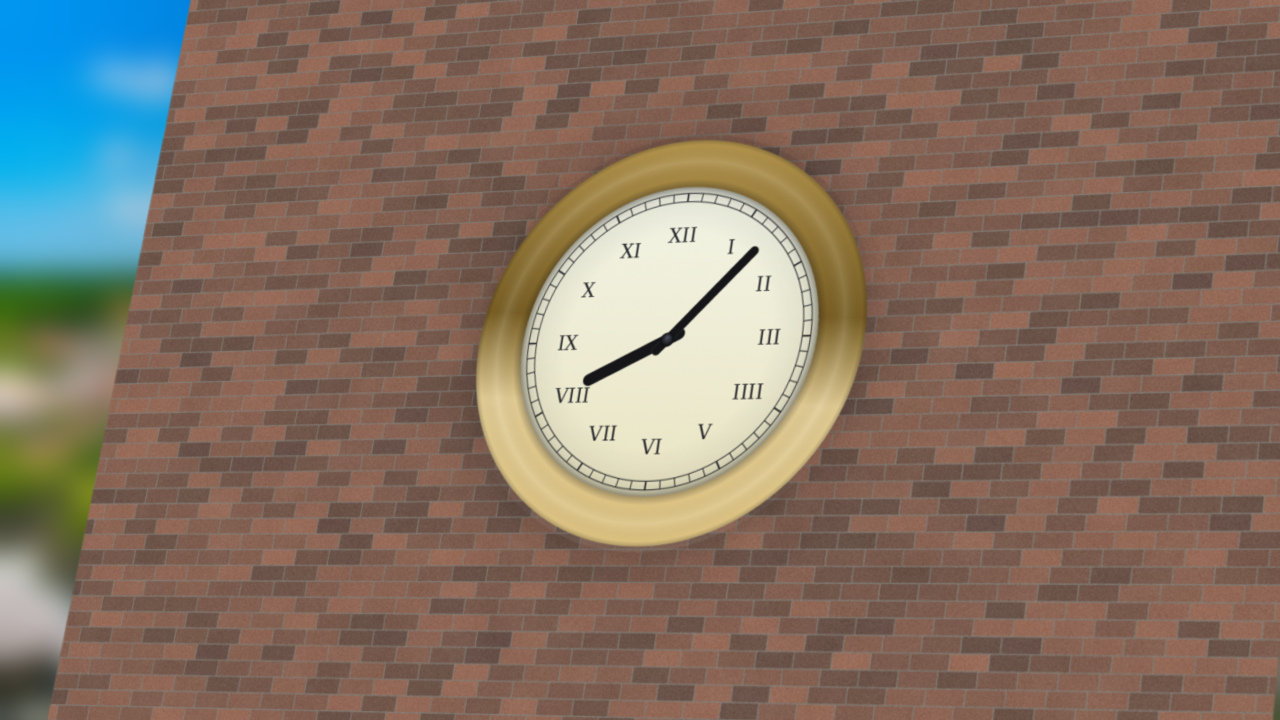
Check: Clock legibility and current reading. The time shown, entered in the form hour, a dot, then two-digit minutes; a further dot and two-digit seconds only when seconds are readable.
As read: 8.07
